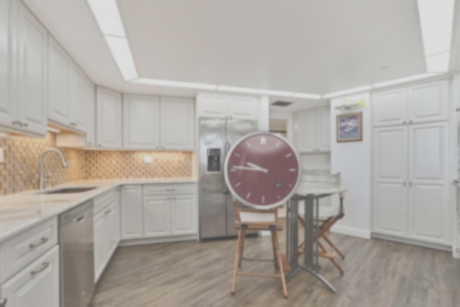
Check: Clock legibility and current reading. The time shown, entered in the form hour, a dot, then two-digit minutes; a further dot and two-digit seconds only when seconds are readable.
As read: 9.46
